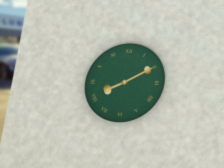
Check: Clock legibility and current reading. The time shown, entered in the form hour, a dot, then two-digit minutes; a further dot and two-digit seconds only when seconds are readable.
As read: 8.10
